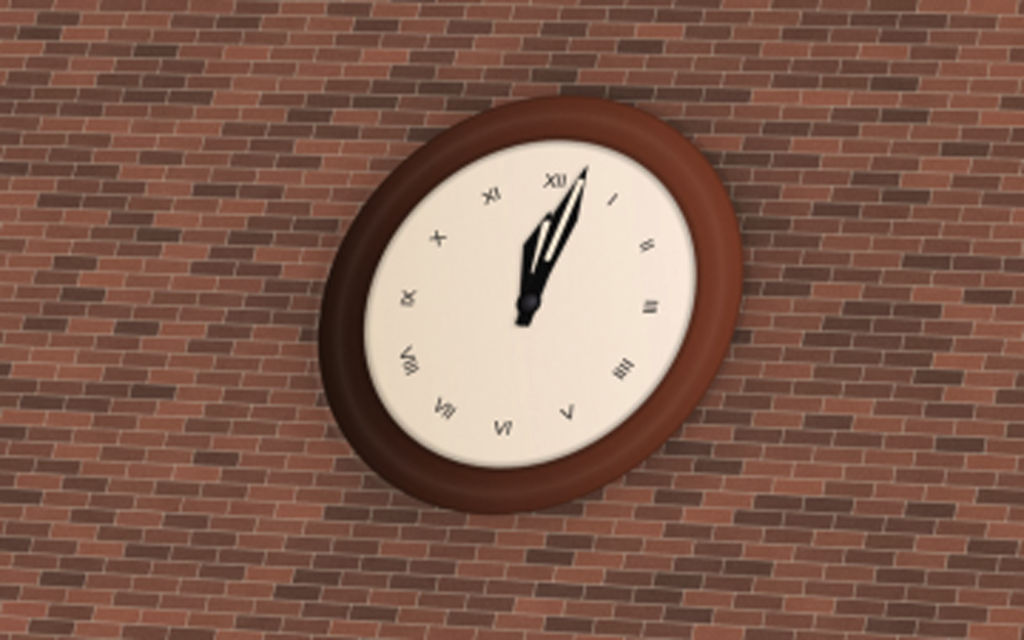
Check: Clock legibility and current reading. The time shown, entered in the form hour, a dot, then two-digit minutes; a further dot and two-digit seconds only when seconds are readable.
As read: 12.02
